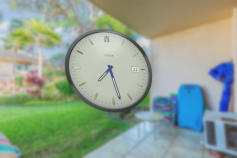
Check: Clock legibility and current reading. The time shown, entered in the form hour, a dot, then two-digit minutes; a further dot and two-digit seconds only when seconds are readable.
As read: 7.28
